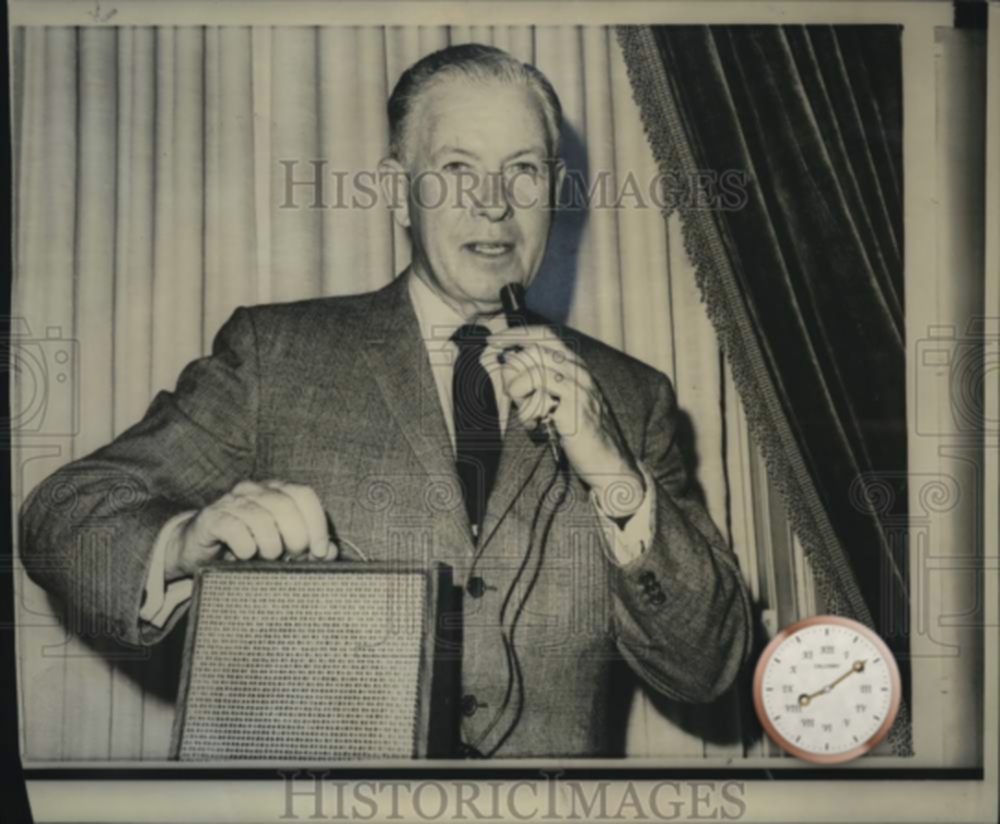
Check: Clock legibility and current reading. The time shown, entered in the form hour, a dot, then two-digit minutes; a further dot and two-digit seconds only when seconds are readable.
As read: 8.09
